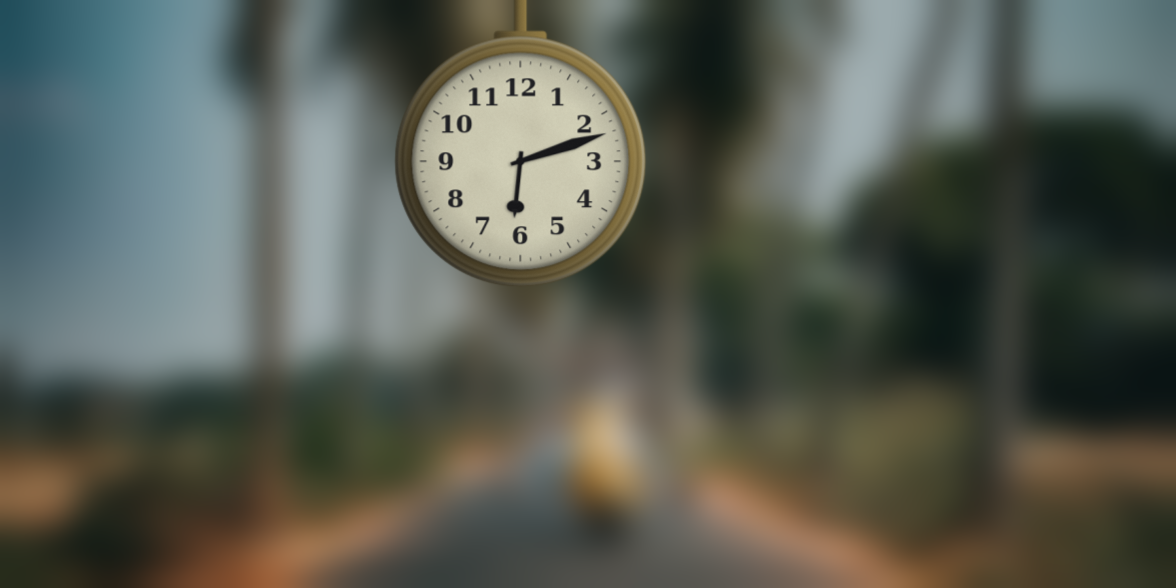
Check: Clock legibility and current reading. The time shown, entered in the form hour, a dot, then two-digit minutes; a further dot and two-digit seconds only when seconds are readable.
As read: 6.12
